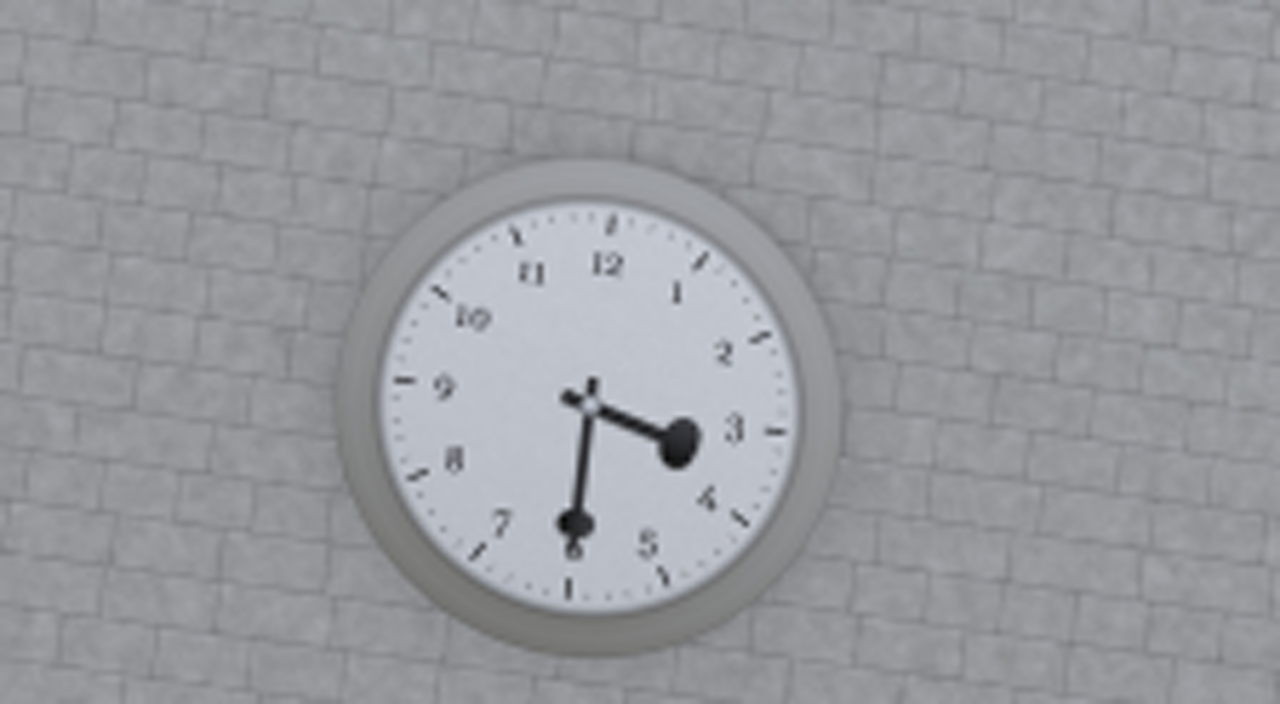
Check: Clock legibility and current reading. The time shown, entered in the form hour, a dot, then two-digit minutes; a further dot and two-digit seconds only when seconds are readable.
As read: 3.30
